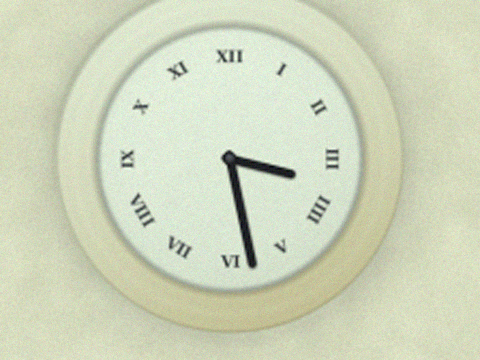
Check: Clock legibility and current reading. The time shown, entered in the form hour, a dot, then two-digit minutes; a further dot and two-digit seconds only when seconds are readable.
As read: 3.28
